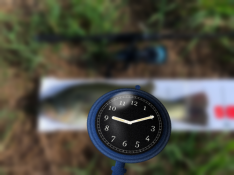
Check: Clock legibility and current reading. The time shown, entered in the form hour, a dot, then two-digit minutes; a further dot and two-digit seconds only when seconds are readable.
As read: 9.10
